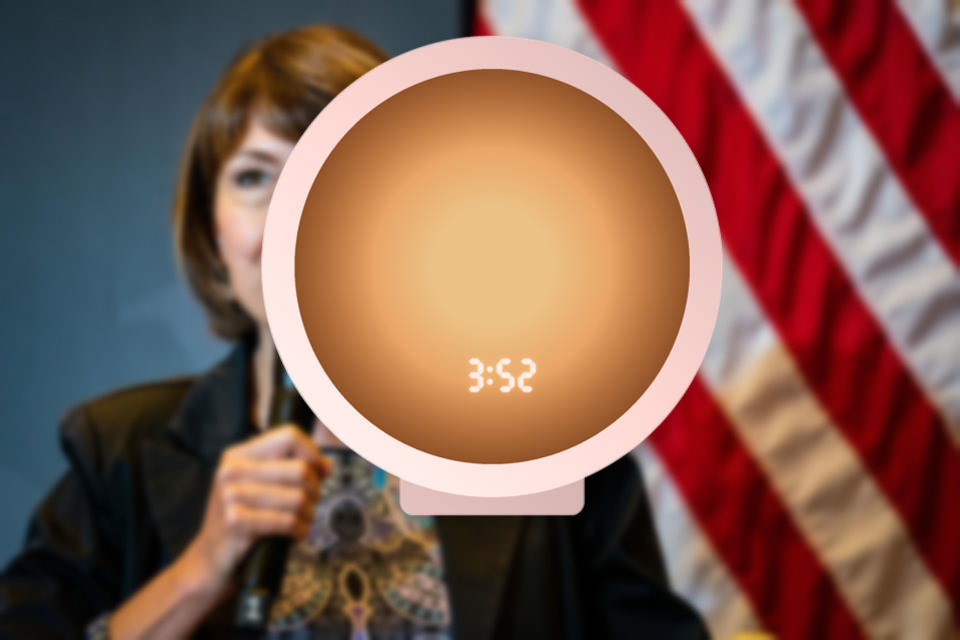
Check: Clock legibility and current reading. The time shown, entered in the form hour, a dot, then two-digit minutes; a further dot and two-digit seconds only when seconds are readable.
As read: 3.52
